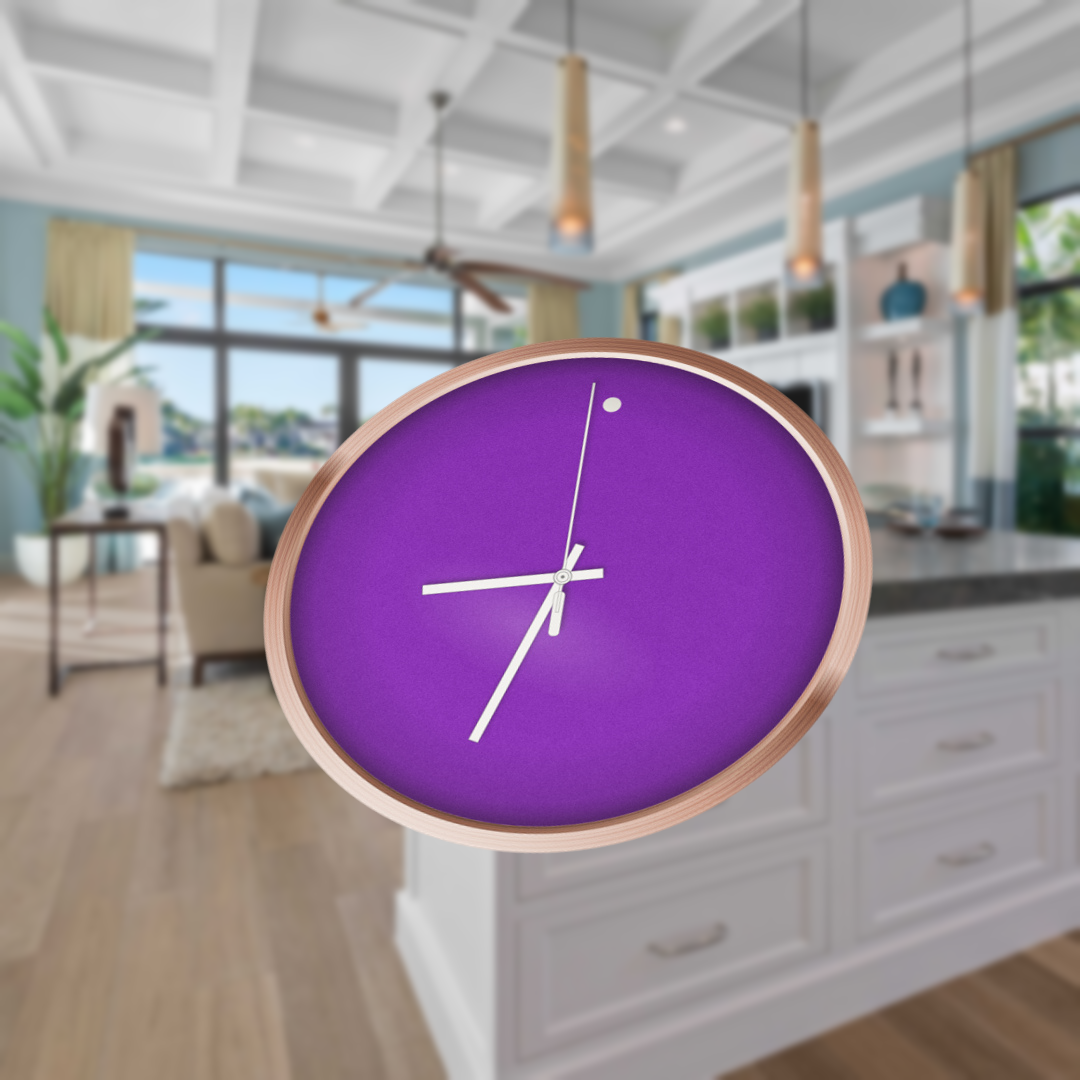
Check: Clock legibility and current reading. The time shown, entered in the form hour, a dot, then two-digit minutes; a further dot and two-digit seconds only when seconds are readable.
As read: 8.31.59
